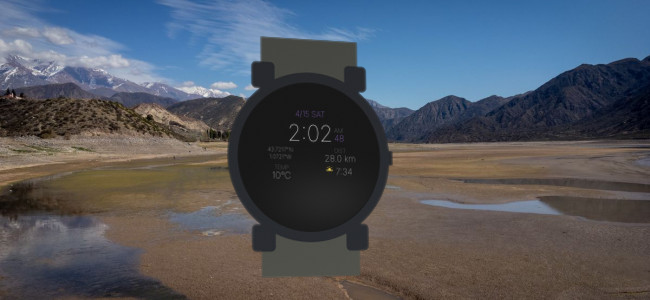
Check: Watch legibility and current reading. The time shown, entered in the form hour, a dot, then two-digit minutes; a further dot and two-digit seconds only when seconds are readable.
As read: 2.02.48
